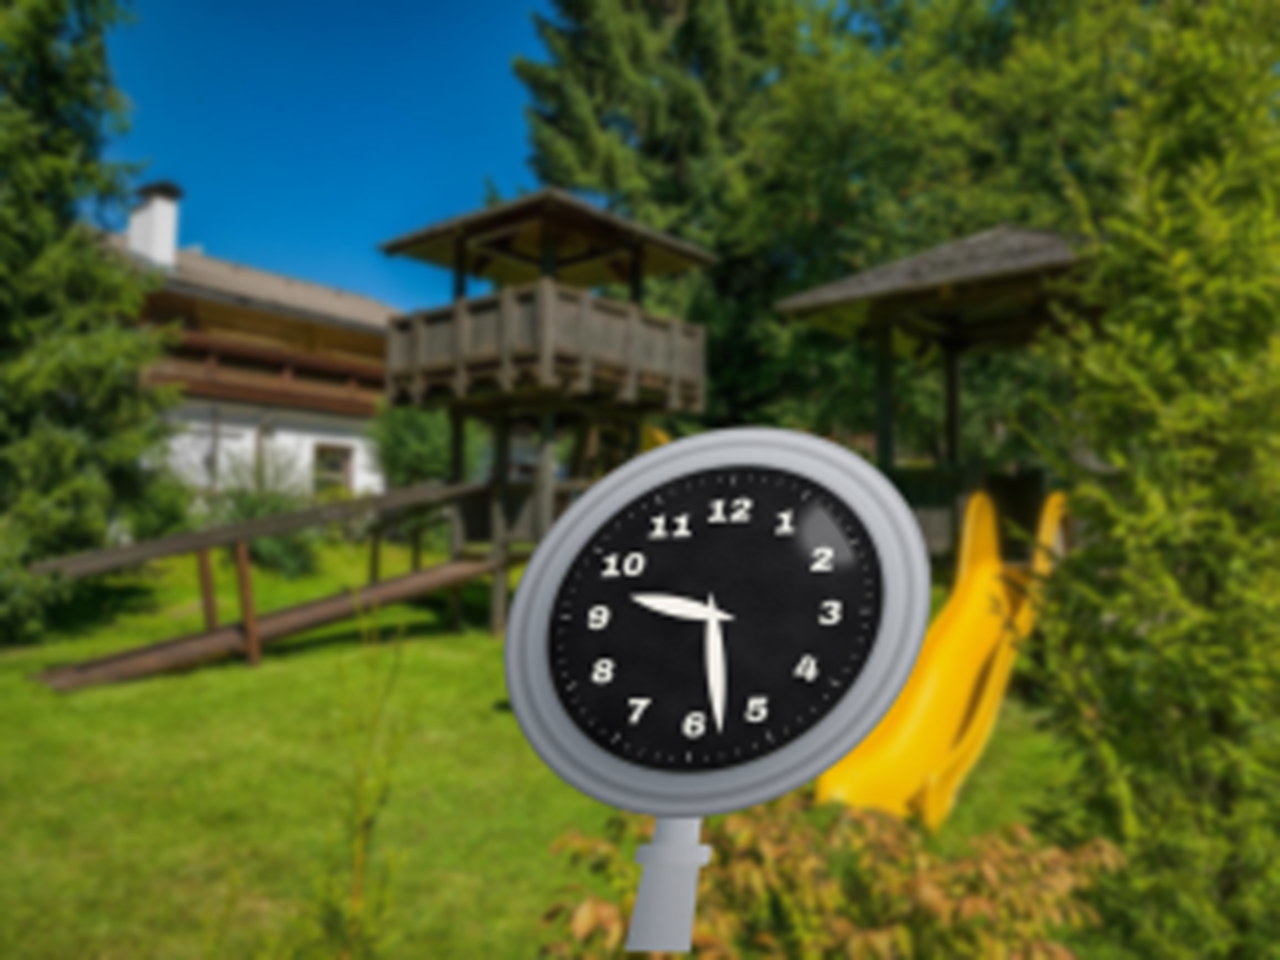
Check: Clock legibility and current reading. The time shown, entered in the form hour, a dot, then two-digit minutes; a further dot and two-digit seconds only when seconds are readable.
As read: 9.28
